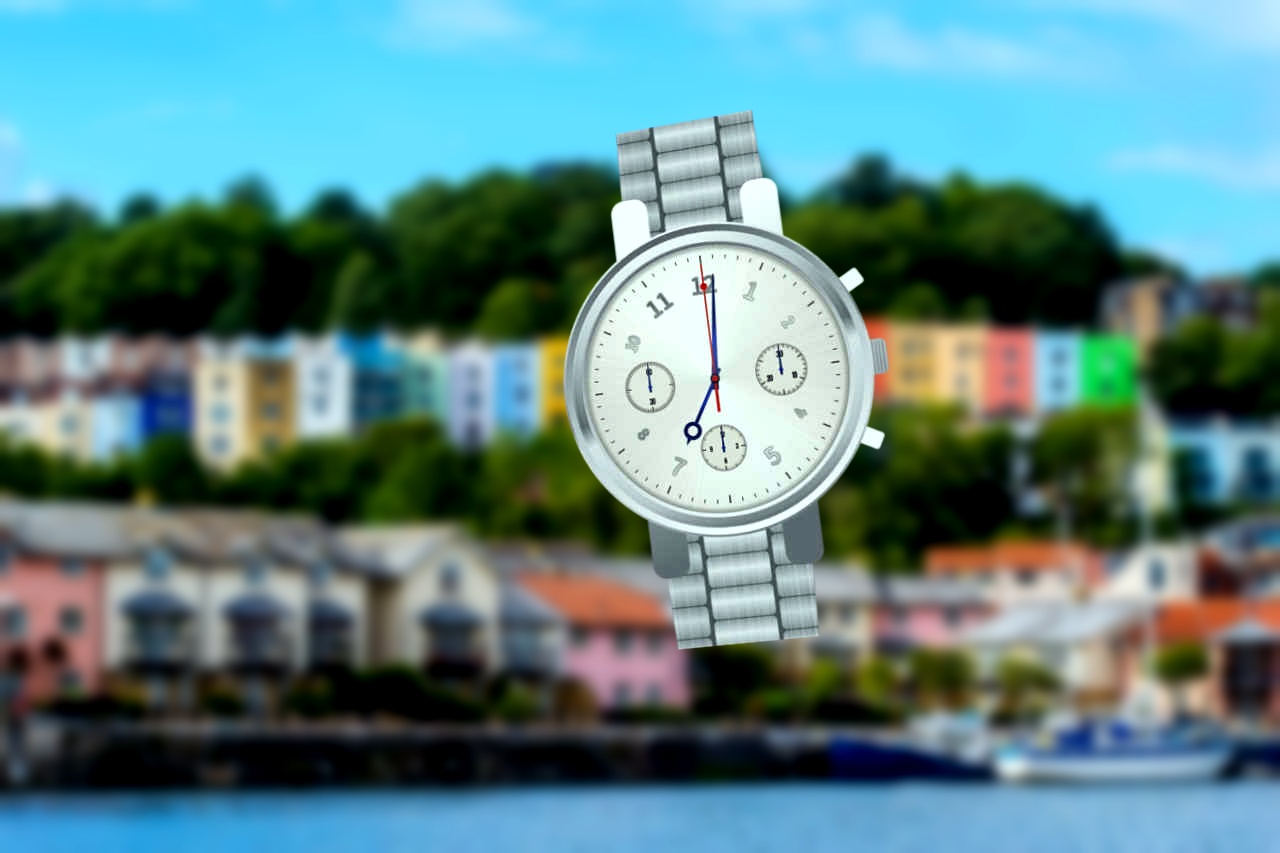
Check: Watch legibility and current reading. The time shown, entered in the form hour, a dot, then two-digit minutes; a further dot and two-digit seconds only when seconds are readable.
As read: 7.01
